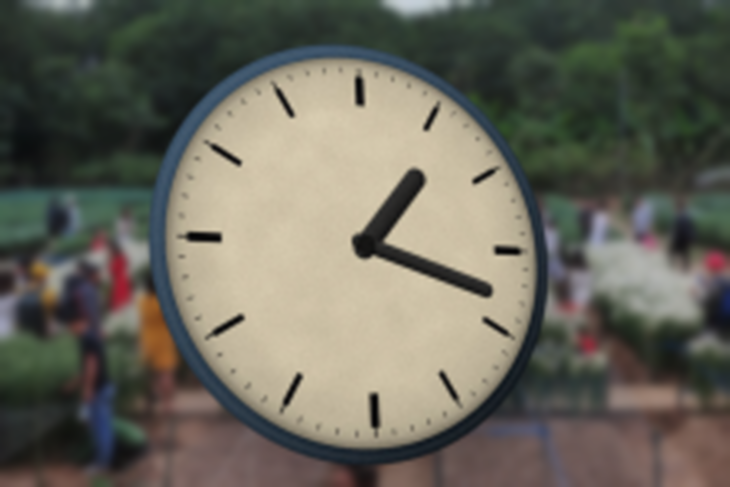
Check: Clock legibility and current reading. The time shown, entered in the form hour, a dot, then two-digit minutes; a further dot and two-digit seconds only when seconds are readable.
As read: 1.18
